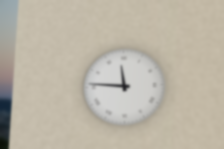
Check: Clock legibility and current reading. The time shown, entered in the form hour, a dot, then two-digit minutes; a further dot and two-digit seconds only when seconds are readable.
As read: 11.46
